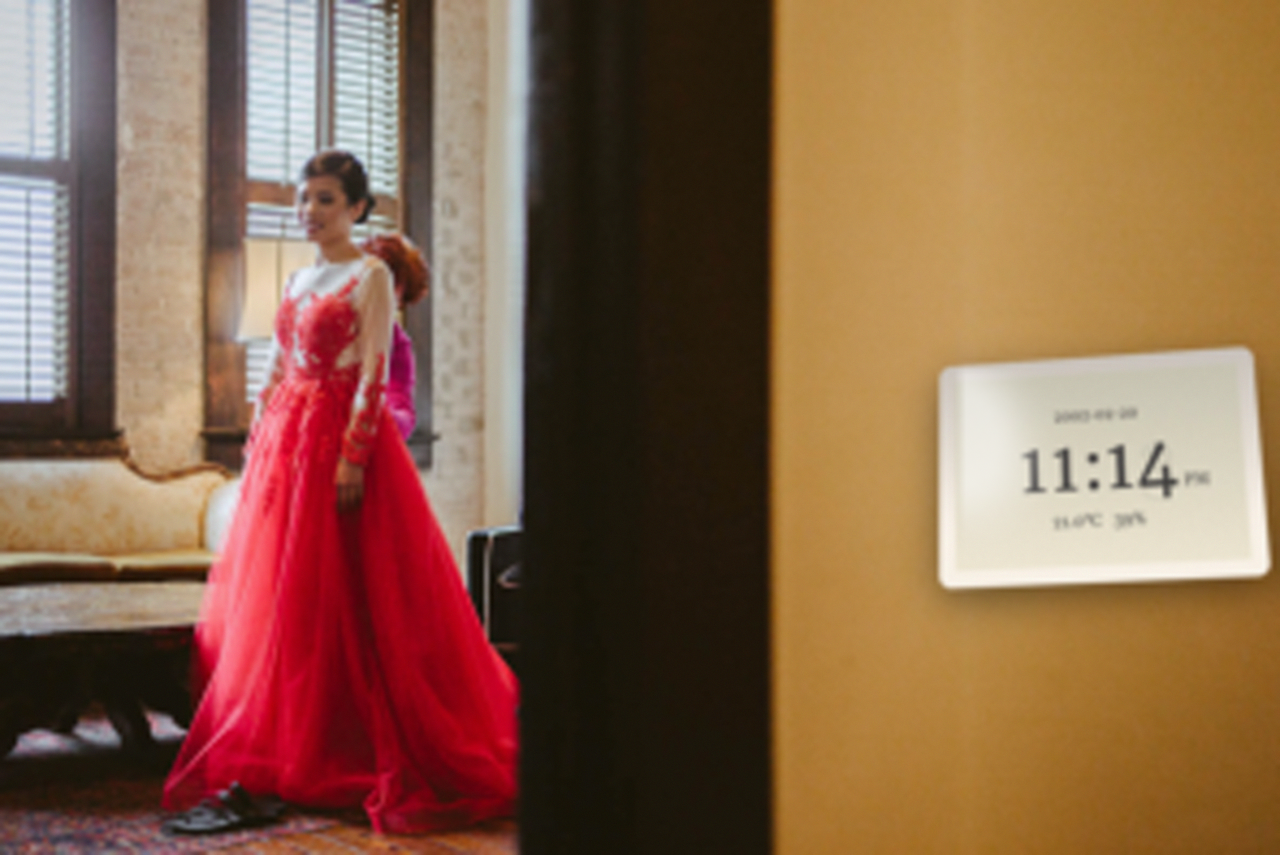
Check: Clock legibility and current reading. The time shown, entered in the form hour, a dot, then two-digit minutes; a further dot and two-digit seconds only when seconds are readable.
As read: 11.14
